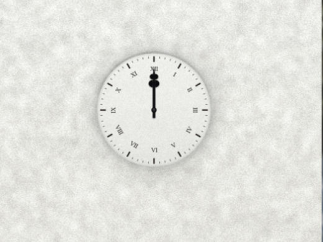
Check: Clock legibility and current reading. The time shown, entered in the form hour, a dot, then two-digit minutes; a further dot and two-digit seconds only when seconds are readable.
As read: 12.00
